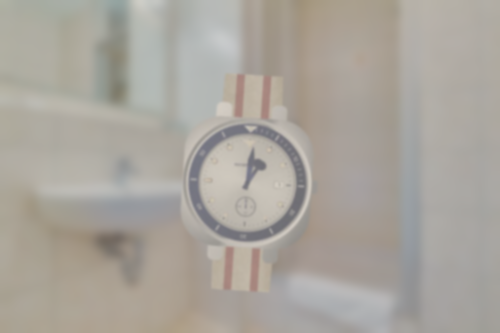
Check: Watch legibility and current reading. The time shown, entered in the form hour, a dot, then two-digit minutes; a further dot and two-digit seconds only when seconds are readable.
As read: 1.01
